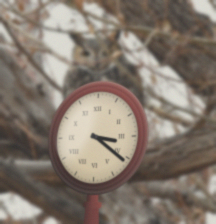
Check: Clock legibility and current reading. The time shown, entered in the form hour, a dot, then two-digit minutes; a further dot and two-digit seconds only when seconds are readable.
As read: 3.21
